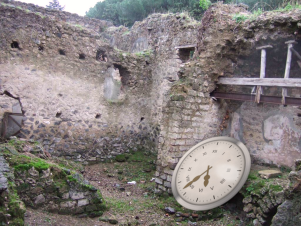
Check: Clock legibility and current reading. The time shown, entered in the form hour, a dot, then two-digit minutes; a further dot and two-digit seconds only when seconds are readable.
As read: 5.37
